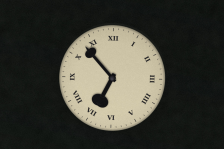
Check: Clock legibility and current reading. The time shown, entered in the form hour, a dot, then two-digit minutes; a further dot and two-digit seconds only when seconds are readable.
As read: 6.53
